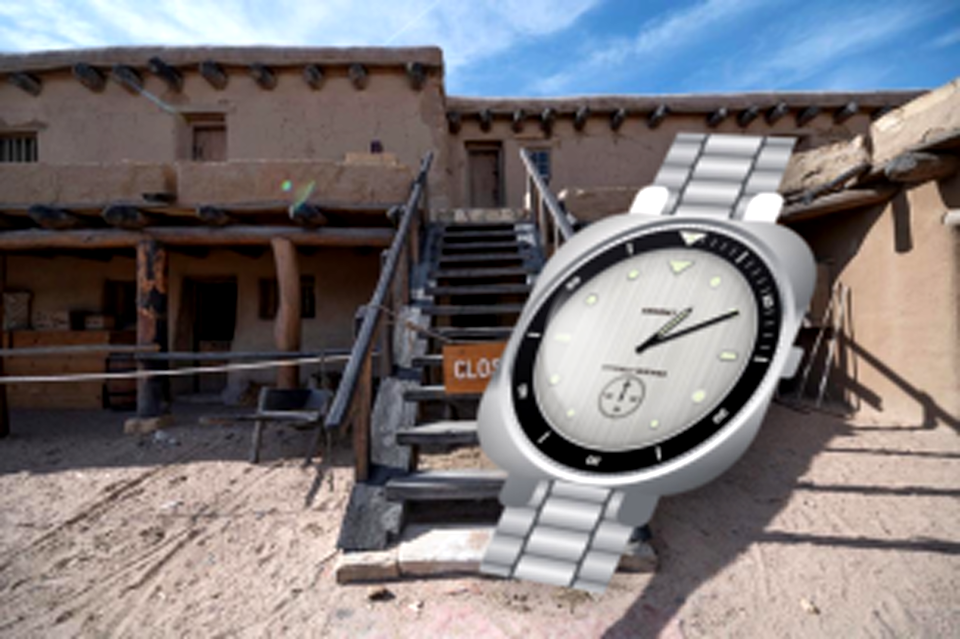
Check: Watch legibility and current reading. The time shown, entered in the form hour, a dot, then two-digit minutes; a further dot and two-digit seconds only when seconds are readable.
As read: 1.10
